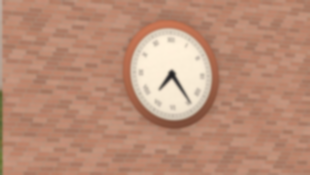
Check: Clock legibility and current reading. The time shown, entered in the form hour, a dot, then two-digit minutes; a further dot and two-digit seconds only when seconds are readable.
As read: 7.24
